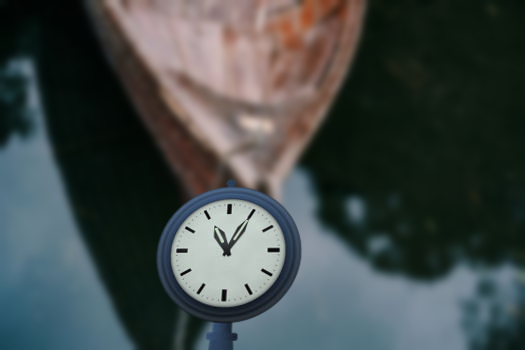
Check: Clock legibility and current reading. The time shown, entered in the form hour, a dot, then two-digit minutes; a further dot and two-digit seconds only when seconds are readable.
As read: 11.05
